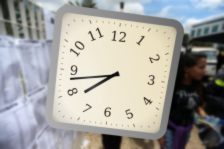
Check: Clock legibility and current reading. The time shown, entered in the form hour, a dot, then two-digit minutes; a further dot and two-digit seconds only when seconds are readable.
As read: 7.43
